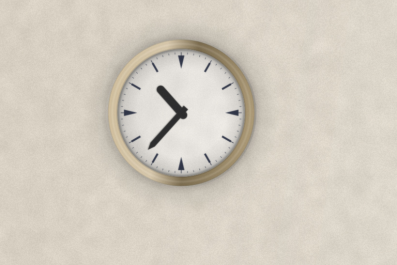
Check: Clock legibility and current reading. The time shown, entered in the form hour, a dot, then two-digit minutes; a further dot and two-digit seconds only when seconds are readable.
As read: 10.37
